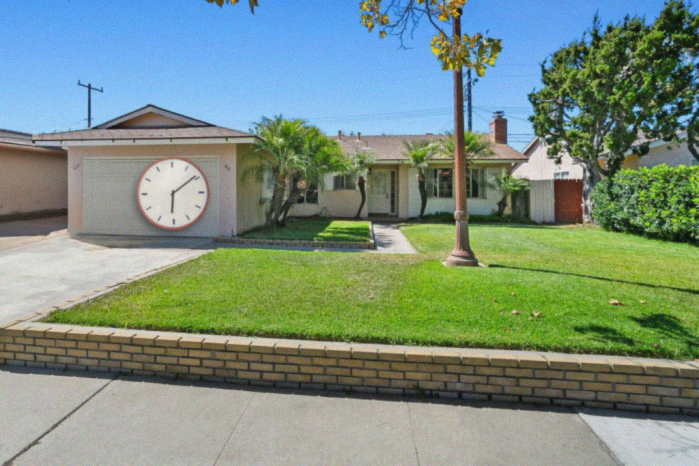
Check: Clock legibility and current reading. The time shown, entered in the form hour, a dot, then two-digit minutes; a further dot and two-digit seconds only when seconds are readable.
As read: 6.09
